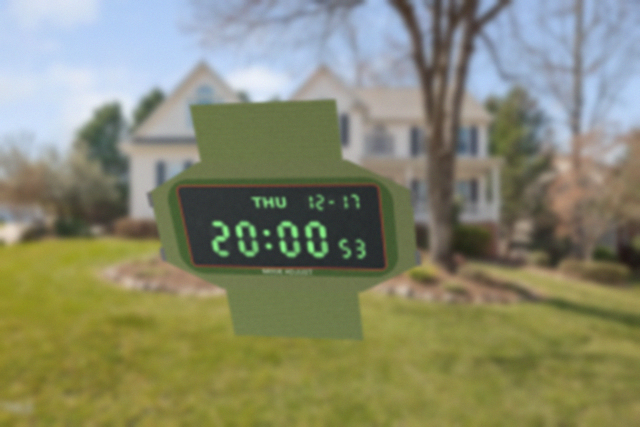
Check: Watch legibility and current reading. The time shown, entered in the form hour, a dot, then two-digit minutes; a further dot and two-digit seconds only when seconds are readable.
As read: 20.00.53
